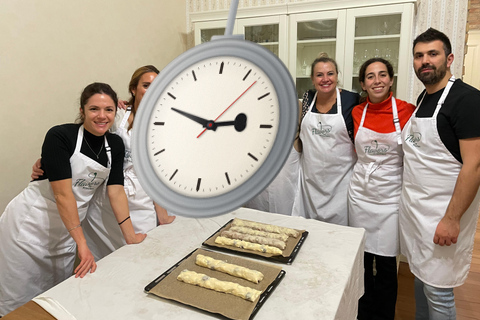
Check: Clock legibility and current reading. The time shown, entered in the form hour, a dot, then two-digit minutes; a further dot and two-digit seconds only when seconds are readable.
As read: 2.48.07
